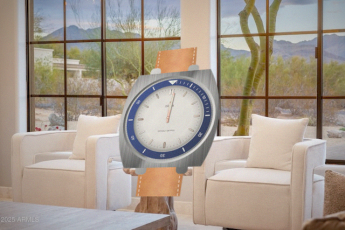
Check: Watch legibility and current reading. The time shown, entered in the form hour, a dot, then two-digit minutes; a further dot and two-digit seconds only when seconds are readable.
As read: 12.01
